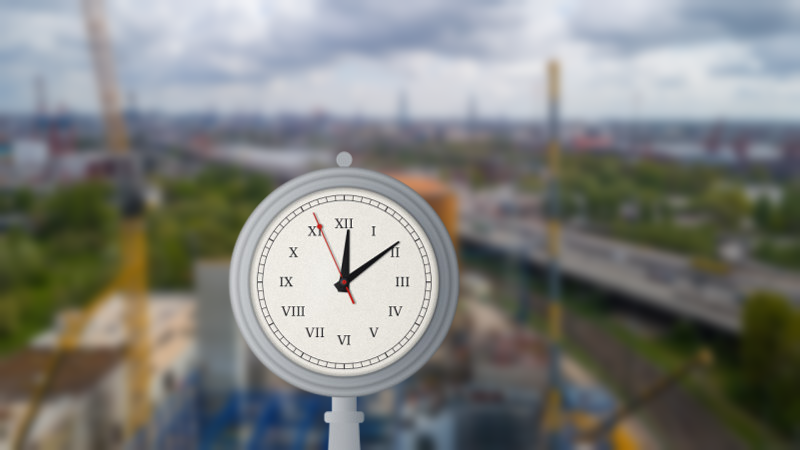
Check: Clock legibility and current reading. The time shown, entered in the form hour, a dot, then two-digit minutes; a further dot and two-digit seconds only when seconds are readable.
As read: 12.08.56
